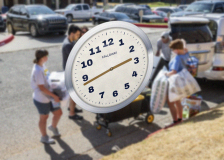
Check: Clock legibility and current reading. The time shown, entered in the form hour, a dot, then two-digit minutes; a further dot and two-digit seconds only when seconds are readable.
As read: 2.43
